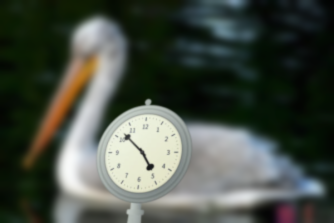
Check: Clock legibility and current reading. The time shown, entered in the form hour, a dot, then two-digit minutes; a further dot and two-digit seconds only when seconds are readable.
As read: 4.52
